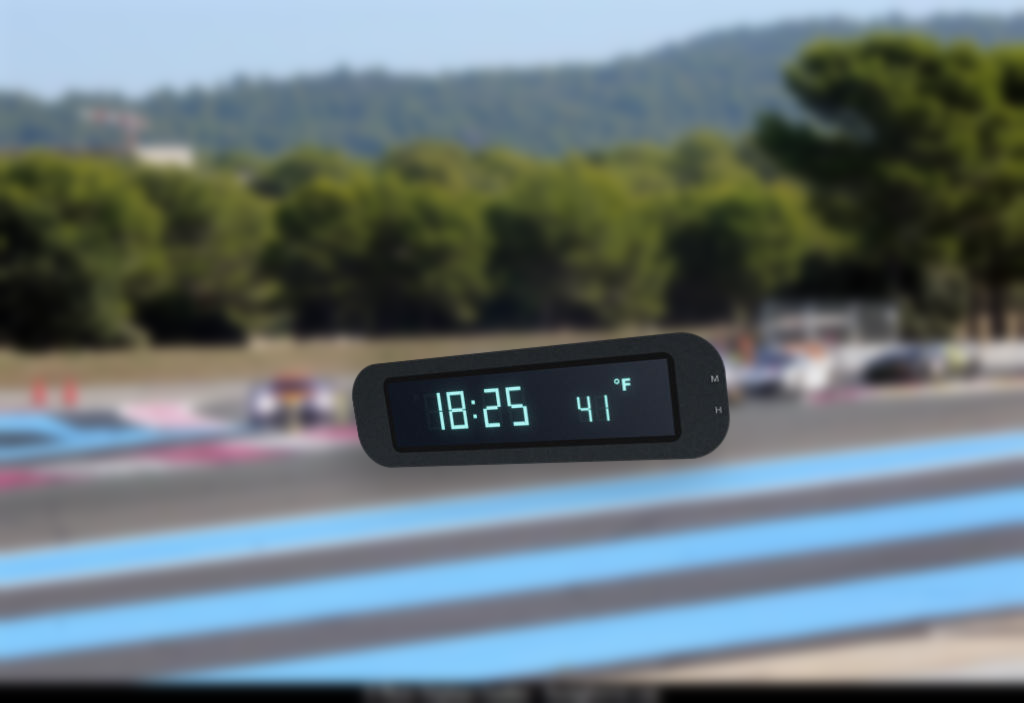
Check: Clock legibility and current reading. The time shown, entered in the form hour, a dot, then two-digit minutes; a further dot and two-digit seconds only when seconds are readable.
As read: 18.25
